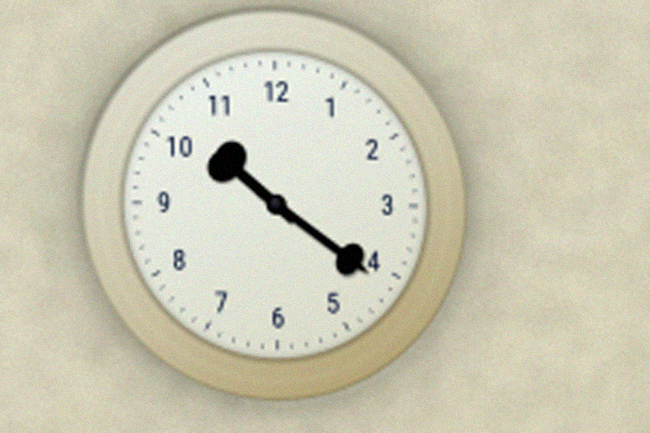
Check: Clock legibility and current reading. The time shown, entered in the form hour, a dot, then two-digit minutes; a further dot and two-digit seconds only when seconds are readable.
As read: 10.21
